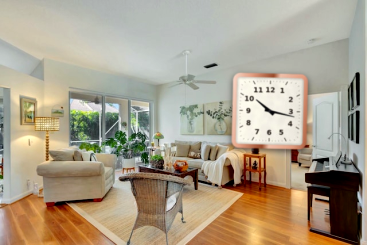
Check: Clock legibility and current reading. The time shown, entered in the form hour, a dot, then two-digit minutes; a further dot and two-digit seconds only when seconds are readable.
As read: 10.17
